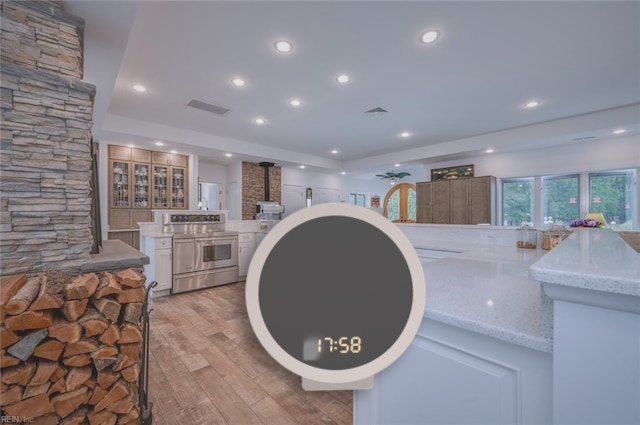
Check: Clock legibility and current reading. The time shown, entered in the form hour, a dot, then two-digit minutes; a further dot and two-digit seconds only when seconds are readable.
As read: 17.58
